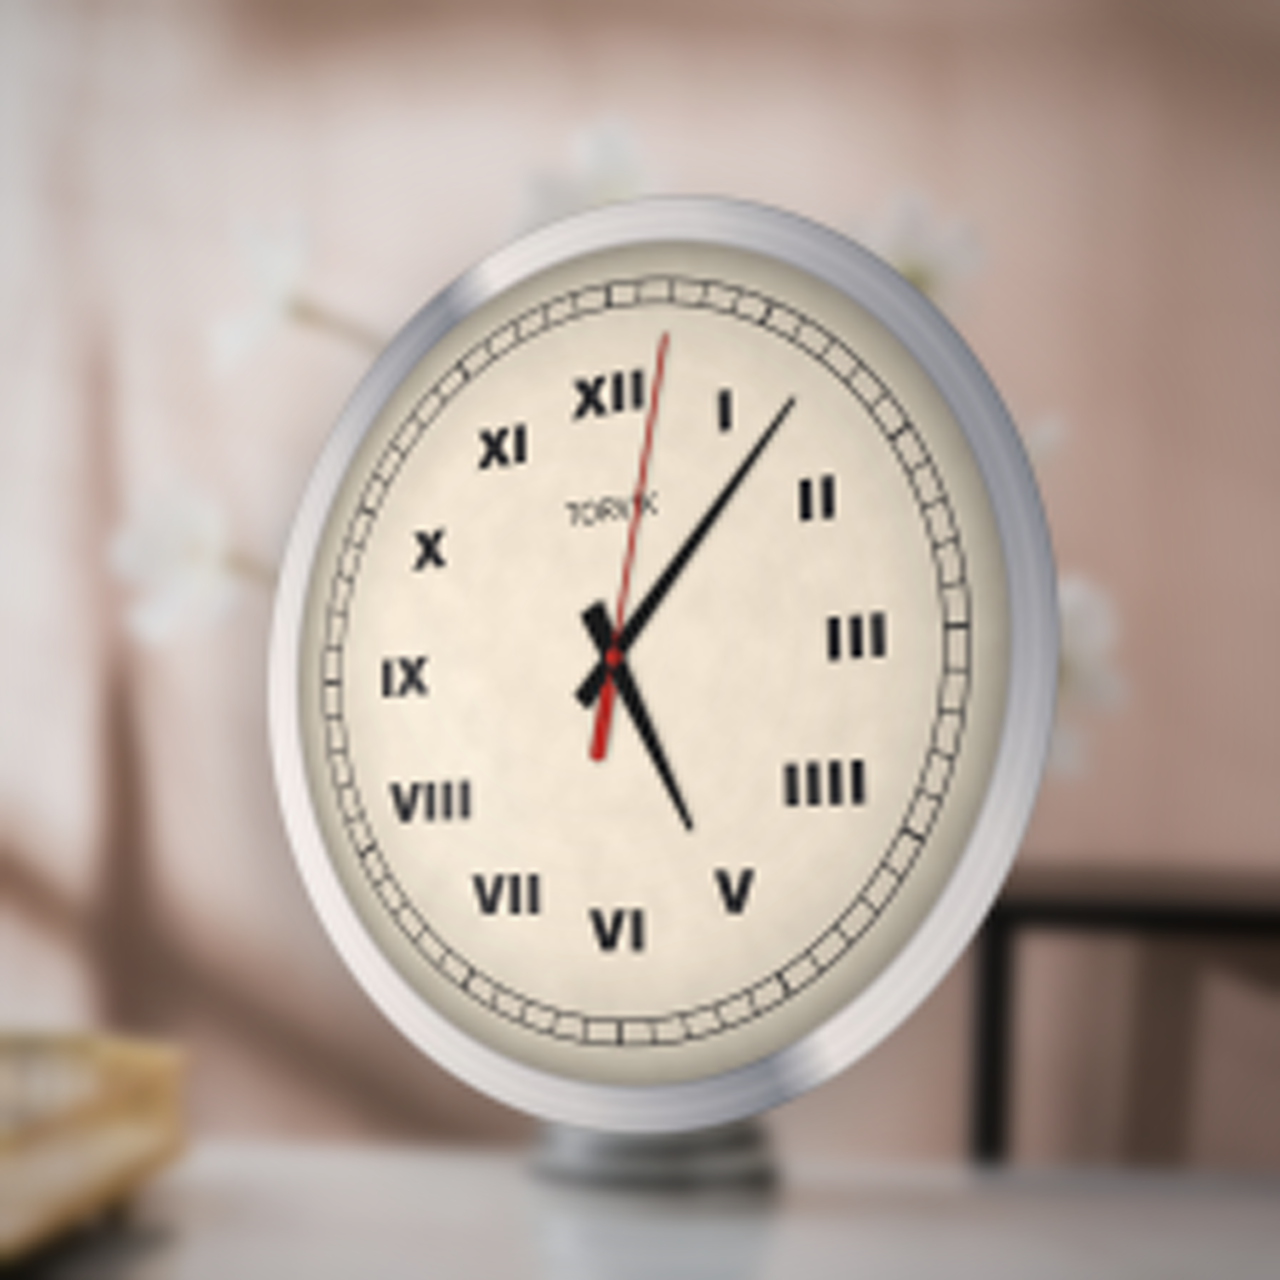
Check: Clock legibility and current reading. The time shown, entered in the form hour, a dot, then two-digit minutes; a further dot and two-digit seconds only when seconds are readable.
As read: 5.07.02
